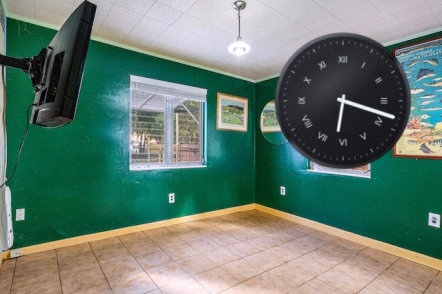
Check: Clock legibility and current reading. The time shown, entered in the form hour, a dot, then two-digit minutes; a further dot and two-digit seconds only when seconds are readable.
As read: 6.18
